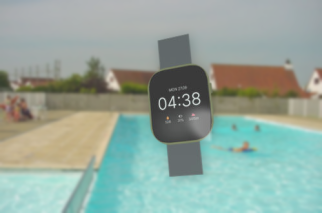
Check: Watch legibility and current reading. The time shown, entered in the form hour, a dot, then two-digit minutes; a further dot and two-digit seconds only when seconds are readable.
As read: 4.38
